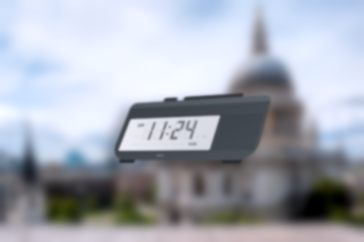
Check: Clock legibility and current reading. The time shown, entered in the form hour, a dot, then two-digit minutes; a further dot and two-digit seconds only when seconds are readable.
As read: 11.24
